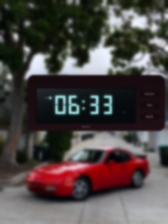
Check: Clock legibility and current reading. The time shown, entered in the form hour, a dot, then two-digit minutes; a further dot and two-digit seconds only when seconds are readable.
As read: 6.33
